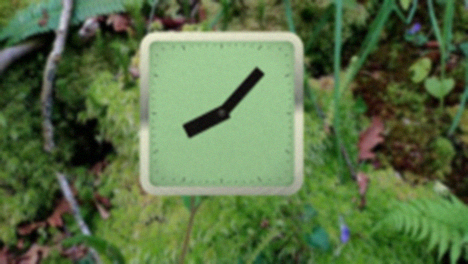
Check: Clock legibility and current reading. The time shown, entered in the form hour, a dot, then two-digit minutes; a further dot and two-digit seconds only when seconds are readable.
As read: 8.07
